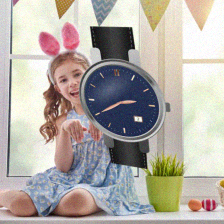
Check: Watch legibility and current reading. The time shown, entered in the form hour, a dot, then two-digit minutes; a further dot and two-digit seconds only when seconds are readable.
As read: 2.40
